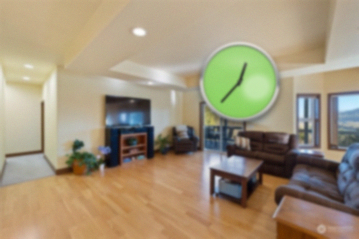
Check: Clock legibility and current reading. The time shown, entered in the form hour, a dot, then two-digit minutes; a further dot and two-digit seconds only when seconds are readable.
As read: 12.37
